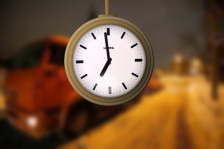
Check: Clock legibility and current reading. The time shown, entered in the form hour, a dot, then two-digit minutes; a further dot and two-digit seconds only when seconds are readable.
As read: 6.59
